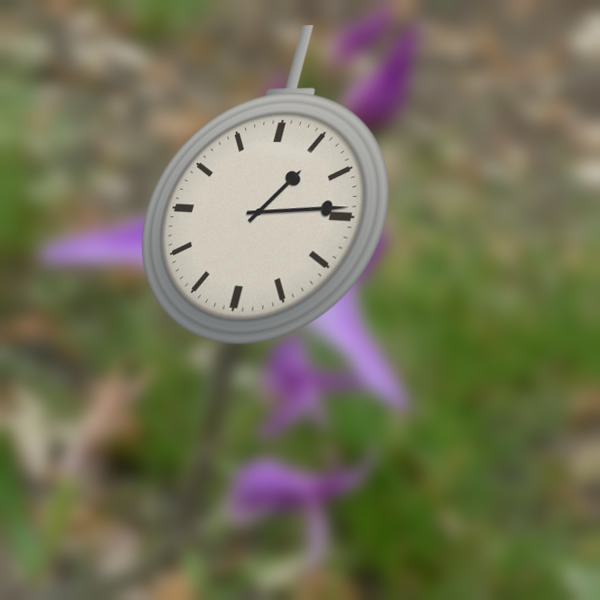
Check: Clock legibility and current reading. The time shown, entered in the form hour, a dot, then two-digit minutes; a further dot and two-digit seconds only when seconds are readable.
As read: 1.14
